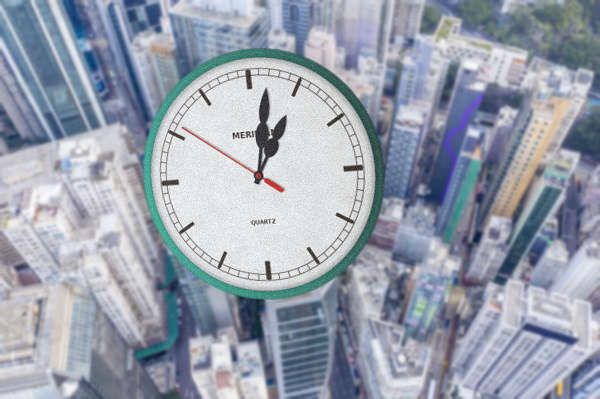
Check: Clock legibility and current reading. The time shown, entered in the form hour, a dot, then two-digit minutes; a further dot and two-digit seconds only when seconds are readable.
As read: 1.01.51
